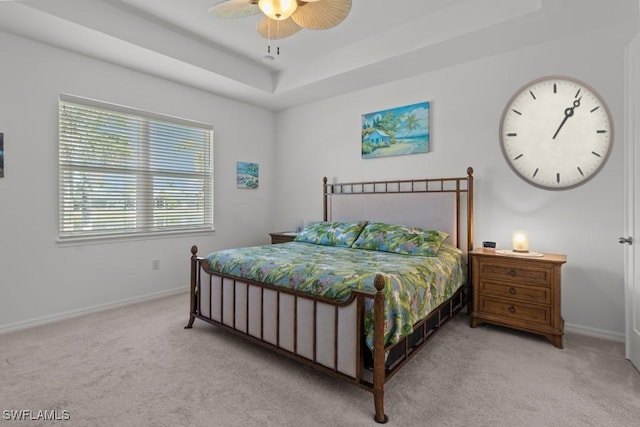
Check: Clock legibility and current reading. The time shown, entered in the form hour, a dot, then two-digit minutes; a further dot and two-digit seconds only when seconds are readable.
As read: 1.06
